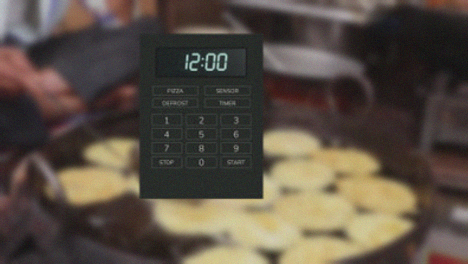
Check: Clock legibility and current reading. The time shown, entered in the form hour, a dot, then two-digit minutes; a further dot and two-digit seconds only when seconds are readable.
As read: 12.00
